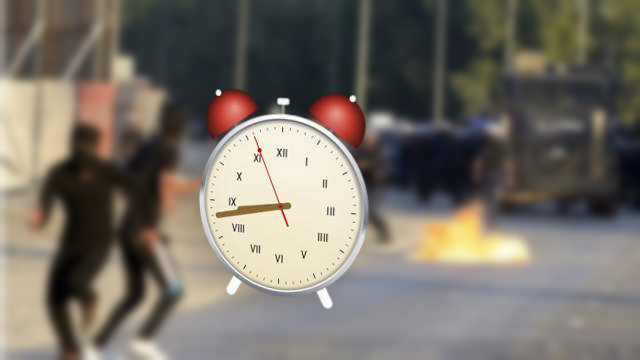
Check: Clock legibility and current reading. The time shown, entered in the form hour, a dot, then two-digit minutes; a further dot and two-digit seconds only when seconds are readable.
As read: 8.42.56
